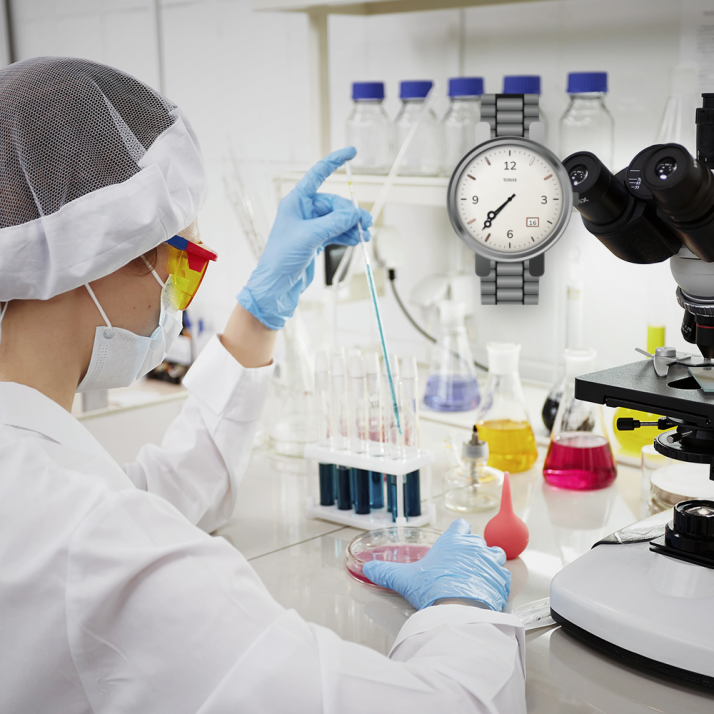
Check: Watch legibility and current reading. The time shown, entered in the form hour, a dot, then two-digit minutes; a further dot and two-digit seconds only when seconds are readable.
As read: 7.37
